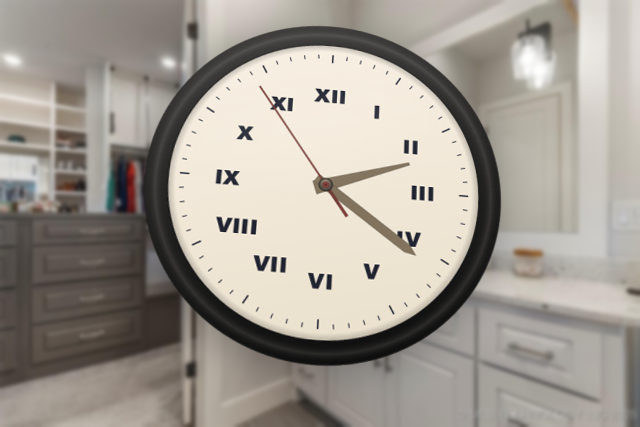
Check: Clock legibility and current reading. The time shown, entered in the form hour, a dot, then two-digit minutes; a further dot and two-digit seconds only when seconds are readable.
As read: 2.20.54
